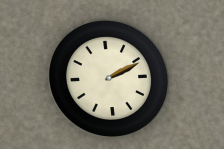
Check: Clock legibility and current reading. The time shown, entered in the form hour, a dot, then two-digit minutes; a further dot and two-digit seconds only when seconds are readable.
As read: 2.11
